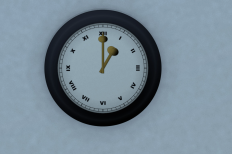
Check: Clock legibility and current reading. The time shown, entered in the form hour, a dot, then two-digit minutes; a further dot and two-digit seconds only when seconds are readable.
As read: 1.00
